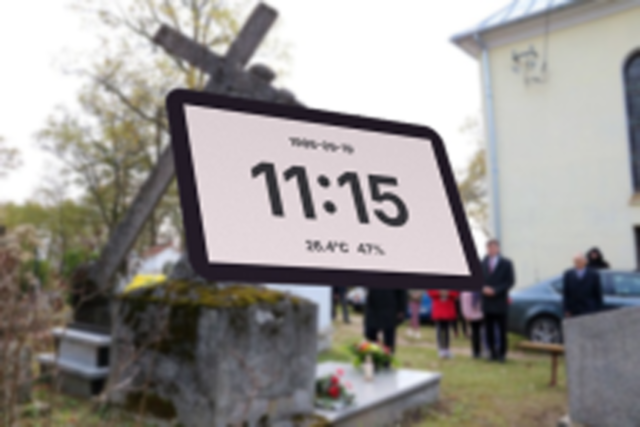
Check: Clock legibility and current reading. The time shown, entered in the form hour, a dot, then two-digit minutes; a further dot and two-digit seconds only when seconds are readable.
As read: 11.15
